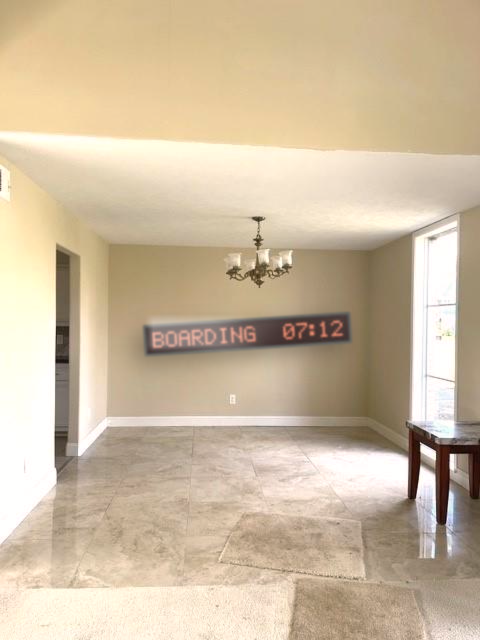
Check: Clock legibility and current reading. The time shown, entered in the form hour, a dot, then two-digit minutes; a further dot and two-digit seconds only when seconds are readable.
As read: 7.12
